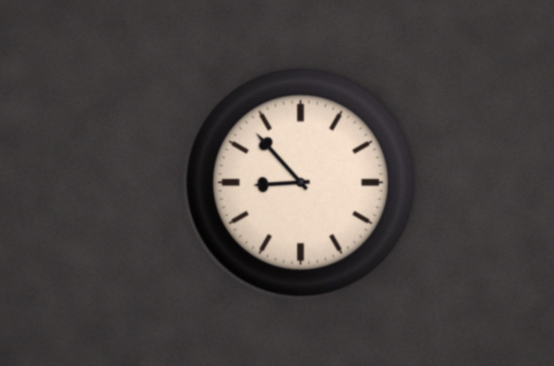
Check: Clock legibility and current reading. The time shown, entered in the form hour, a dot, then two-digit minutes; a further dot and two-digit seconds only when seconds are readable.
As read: 8.53
